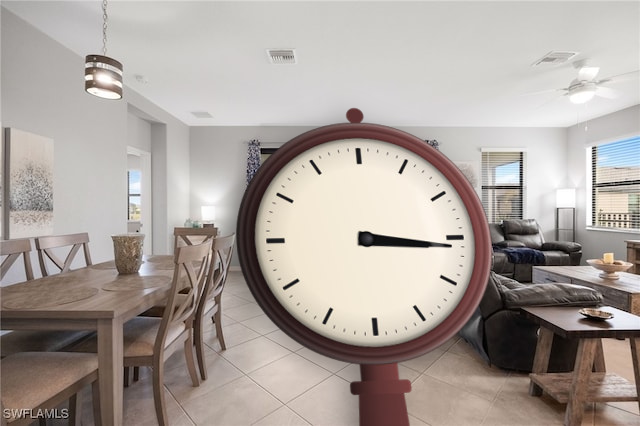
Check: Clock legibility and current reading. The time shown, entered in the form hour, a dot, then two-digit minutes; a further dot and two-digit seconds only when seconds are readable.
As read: 3.16
